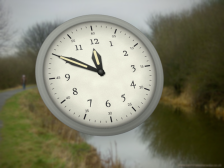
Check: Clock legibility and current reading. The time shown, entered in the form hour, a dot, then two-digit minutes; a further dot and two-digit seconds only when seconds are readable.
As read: 11.50
